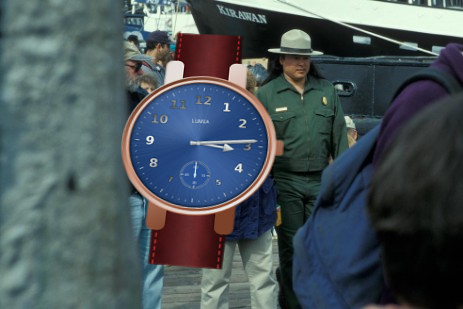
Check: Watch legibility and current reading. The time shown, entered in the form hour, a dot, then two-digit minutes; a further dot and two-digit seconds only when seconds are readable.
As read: 3.14
